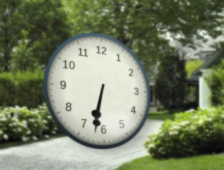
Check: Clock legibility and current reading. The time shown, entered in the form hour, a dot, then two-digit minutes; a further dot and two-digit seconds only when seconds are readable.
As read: 6.32
